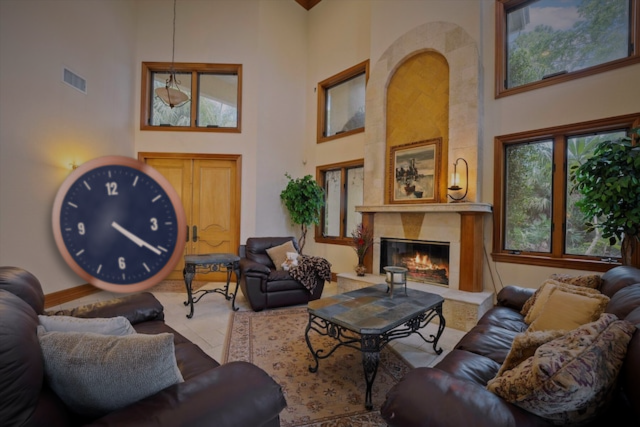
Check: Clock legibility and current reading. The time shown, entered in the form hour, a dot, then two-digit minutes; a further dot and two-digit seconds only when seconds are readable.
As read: 4.21
